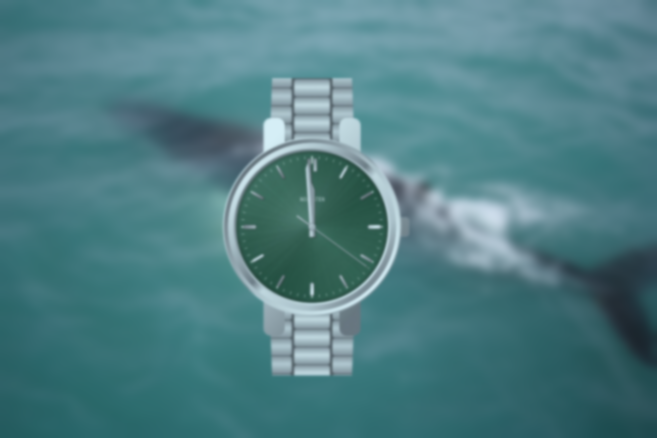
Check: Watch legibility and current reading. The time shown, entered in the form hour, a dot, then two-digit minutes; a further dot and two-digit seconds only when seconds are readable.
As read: 11.59.21
